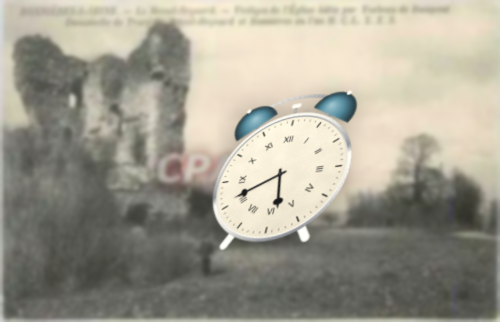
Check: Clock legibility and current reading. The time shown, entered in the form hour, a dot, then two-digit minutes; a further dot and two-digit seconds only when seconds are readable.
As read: 5.41
